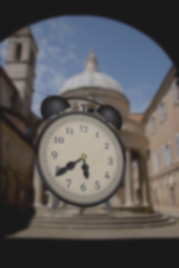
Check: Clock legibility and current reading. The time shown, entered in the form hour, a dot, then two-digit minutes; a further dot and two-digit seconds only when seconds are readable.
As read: 5.39
